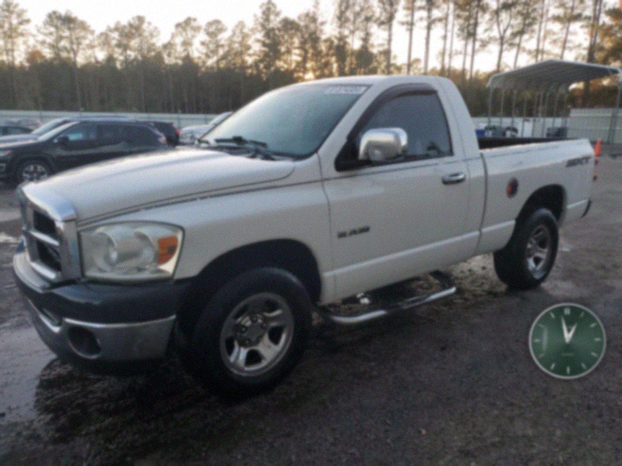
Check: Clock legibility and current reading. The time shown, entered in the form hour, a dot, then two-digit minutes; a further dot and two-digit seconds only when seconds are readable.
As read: 12.58
